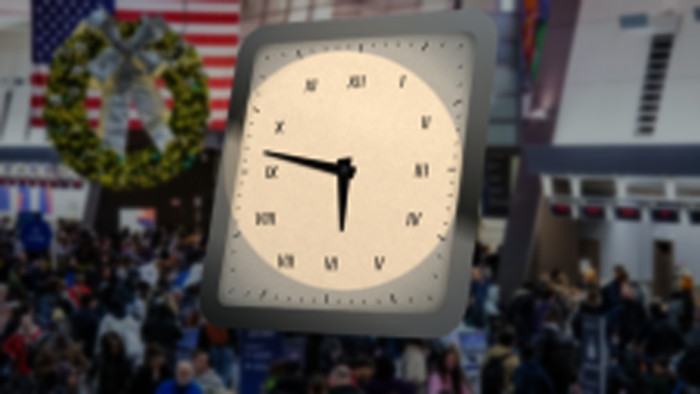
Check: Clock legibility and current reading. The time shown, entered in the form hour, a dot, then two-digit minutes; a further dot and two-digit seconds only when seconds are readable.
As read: 5.47
